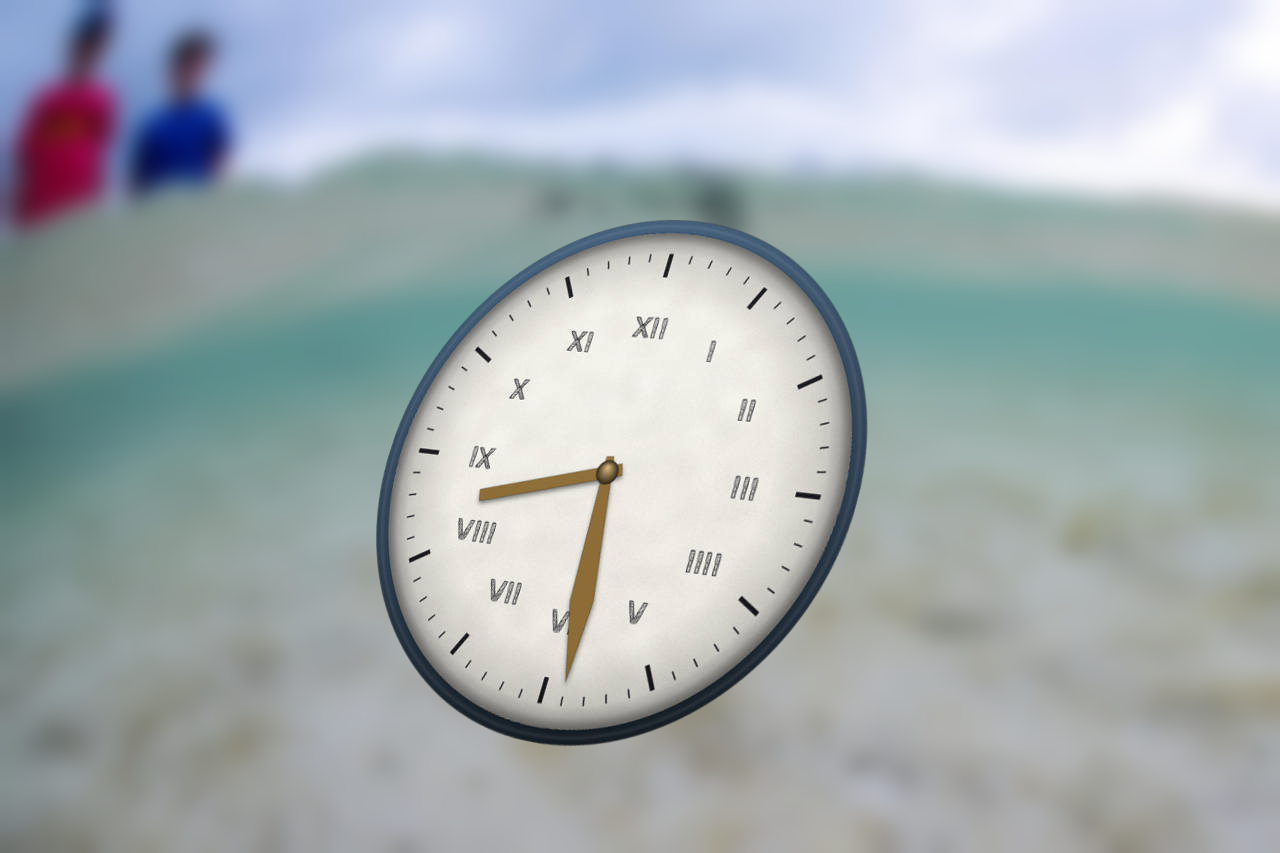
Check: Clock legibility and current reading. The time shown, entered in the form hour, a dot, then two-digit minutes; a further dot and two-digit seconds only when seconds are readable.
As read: 8.29
